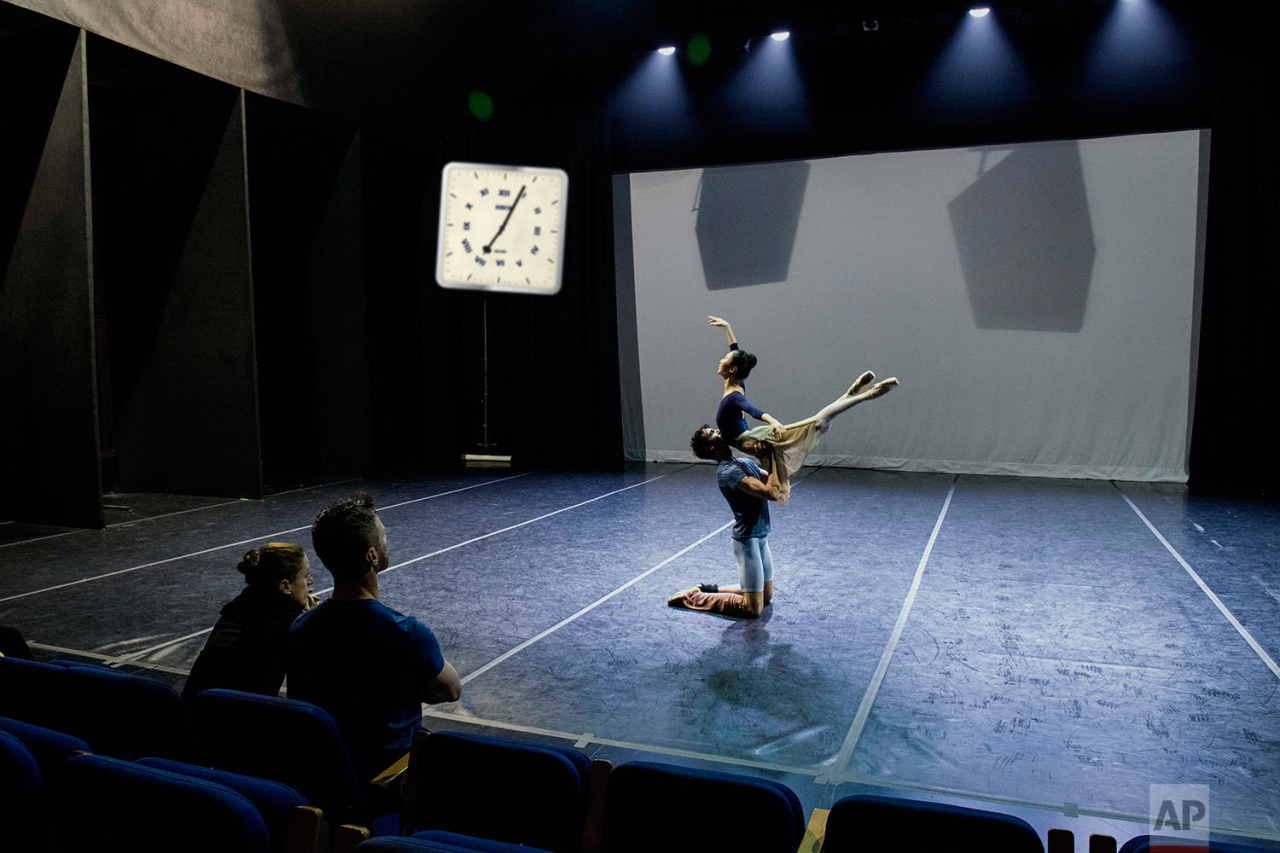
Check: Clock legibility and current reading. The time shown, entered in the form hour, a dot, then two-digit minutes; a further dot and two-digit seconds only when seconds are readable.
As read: 7.04
